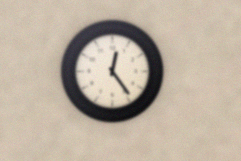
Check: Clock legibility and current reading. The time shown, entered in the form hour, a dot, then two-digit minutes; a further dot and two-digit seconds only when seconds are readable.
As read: 12.24
